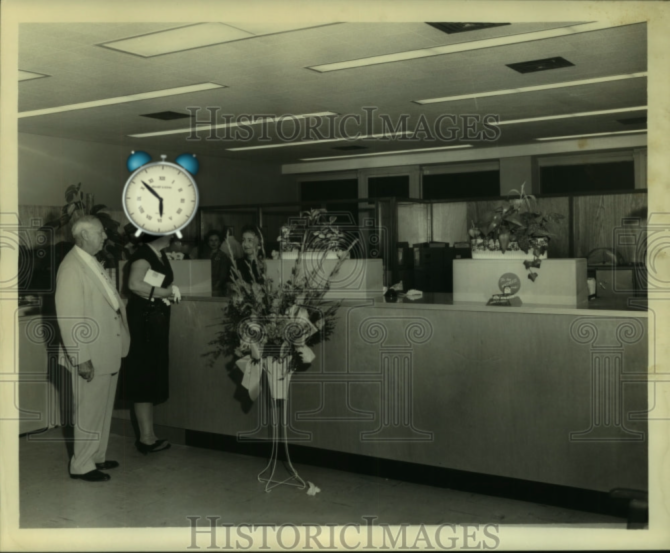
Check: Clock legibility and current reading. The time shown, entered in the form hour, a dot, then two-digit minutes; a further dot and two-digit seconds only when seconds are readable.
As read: 5.52
